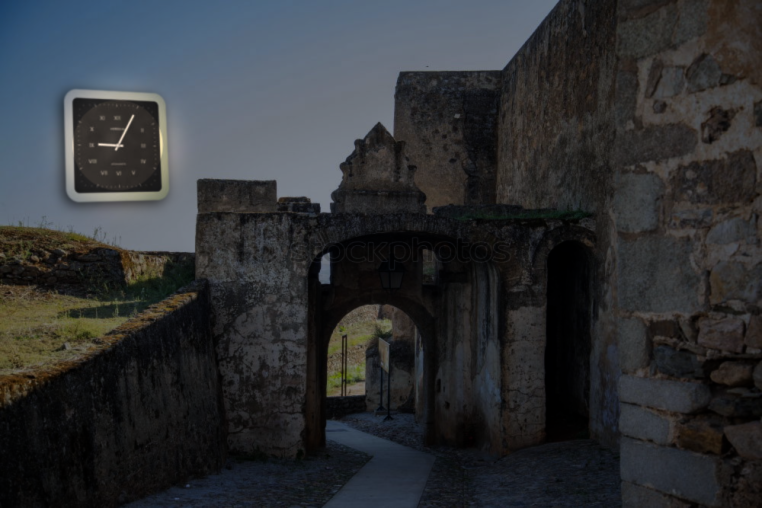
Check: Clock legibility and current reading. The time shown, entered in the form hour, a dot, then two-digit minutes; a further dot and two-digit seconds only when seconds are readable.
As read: 9.05
